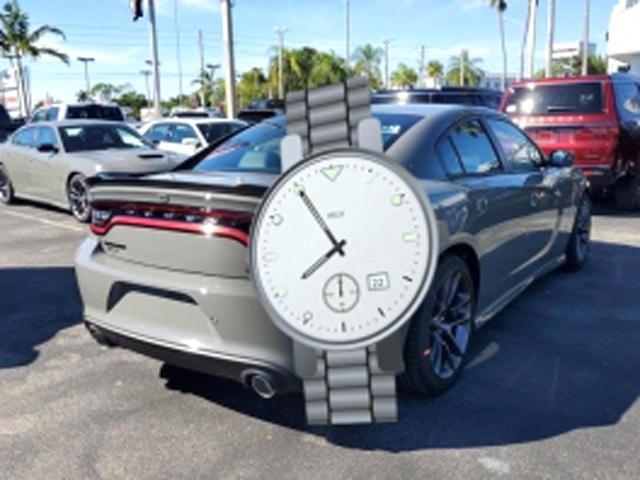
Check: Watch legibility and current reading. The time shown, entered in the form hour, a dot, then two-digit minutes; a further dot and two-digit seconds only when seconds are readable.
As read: 7.55
